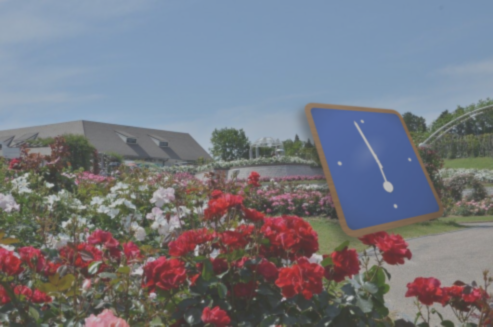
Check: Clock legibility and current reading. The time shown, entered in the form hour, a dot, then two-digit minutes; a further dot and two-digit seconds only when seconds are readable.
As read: 5.58
